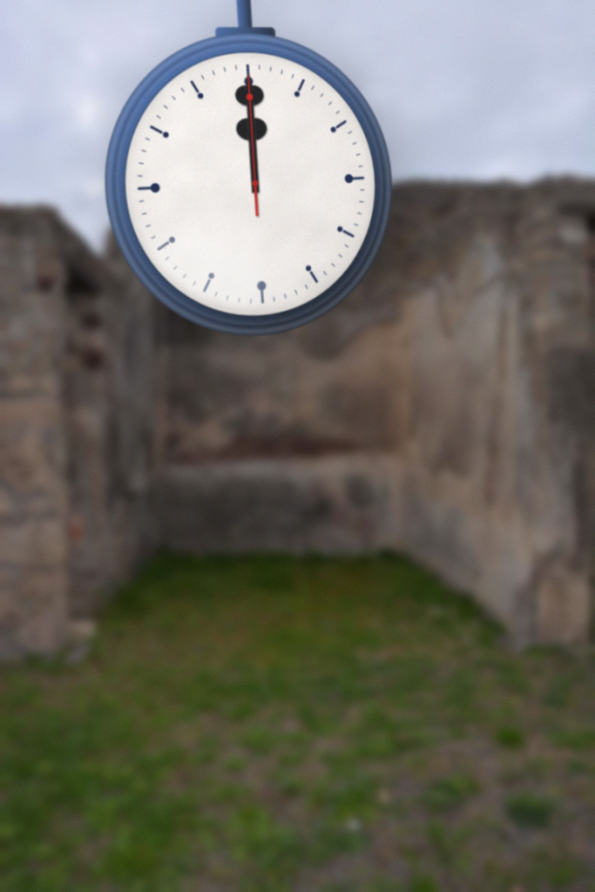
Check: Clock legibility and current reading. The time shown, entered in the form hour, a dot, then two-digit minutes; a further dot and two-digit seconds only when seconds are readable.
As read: 12.00.00
